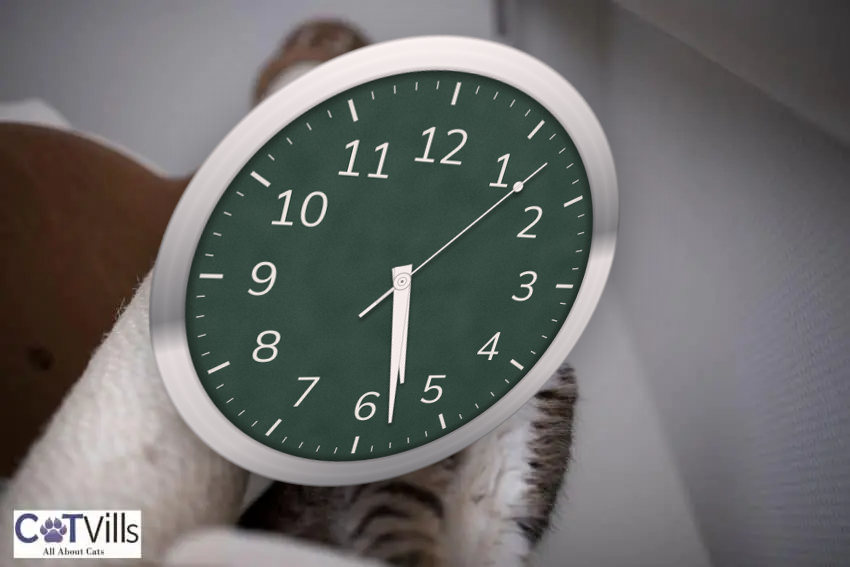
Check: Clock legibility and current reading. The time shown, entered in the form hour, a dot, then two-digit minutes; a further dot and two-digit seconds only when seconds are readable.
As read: 5.28.07
